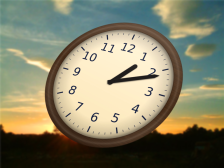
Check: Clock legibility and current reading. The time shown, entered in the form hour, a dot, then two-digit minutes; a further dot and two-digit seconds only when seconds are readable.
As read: 1.11
